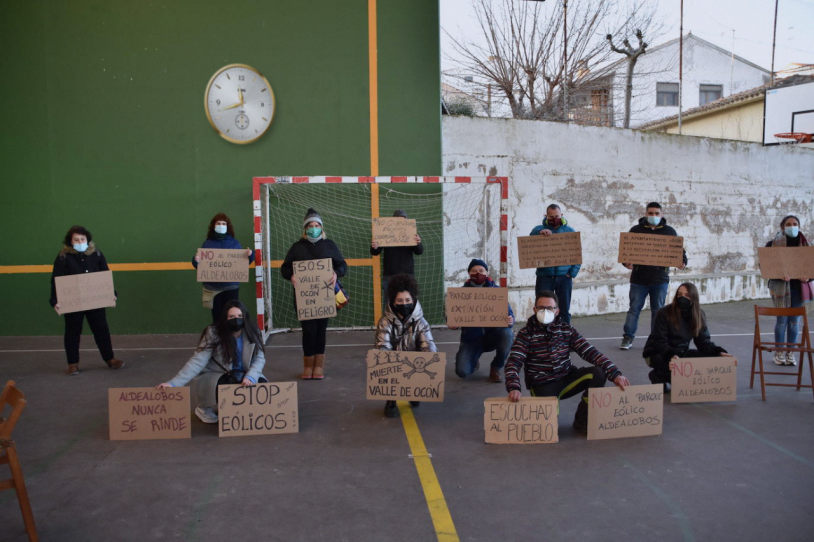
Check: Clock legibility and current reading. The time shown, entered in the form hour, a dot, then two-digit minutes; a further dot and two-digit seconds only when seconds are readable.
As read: 11.42
